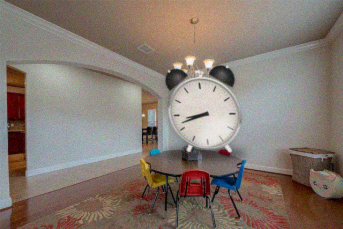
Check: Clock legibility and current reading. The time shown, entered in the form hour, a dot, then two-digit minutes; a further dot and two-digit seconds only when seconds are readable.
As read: 8.42
